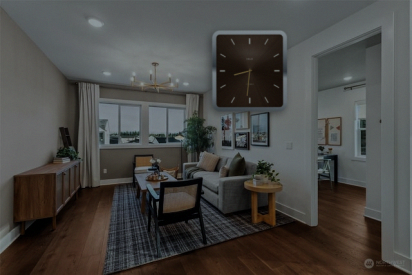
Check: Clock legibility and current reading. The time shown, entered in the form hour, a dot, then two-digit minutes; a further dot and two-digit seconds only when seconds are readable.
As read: 8.31
